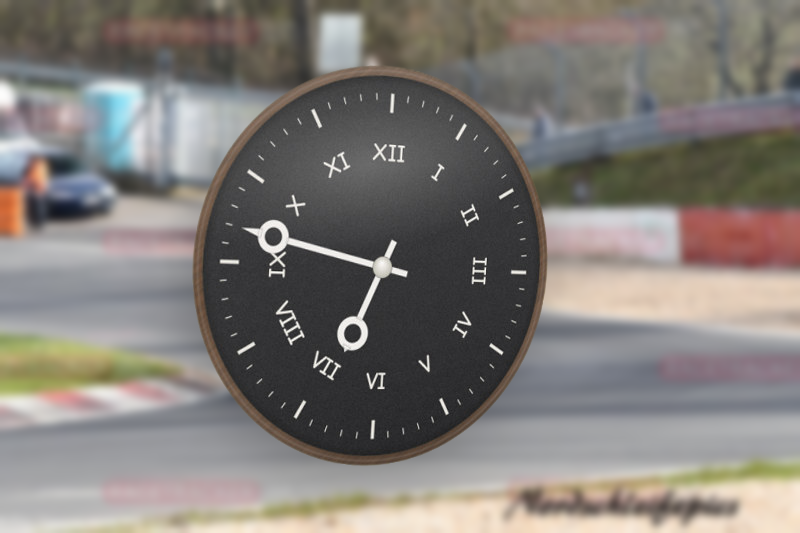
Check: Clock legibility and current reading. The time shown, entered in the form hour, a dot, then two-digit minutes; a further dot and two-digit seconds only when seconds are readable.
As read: 6.47
